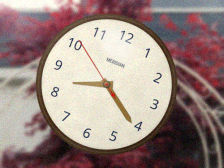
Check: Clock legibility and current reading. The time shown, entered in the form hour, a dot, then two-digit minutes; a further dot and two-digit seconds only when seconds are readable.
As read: 8.20.51
